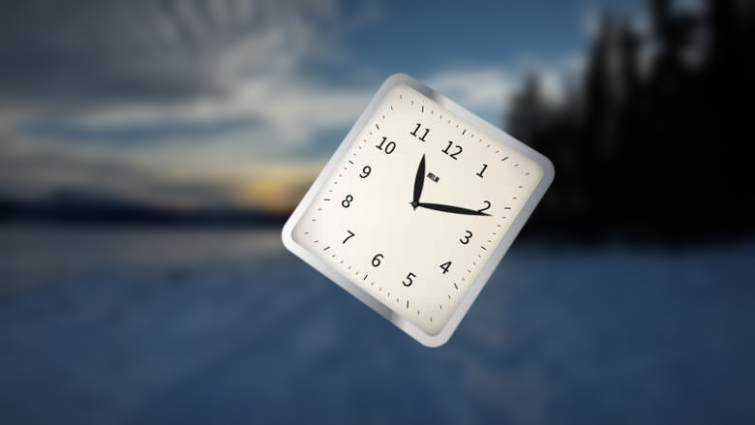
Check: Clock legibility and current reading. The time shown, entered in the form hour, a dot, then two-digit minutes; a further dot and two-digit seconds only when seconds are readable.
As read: 11.11
